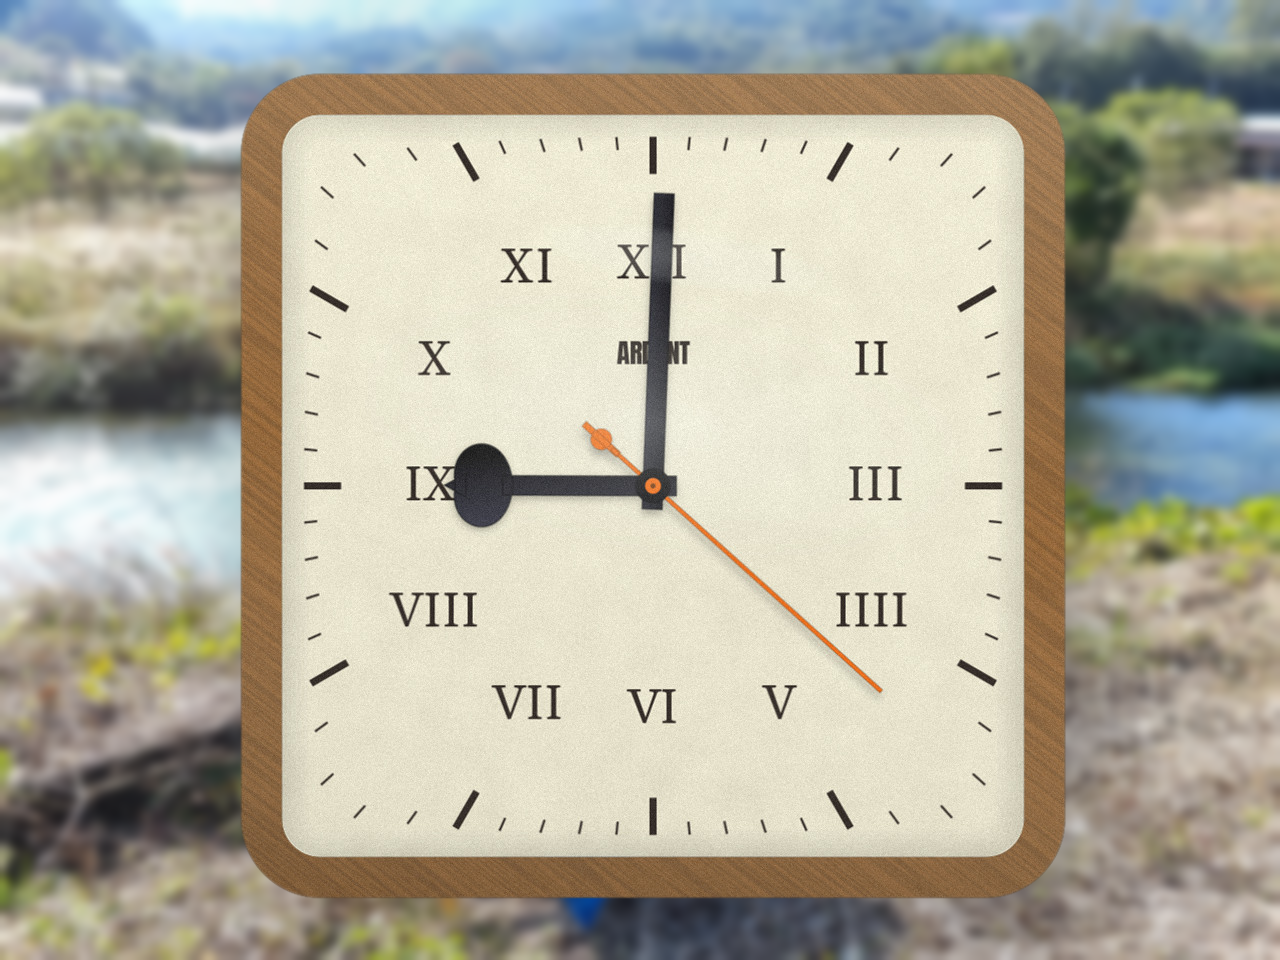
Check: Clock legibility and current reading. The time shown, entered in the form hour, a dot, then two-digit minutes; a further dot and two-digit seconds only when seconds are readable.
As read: 9.00.22
